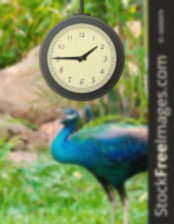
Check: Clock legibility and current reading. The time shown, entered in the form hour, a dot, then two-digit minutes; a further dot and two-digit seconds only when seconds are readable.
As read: 1.45
